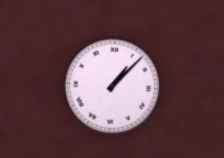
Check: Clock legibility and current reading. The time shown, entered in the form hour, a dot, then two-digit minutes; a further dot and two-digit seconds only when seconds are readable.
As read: 1.07
